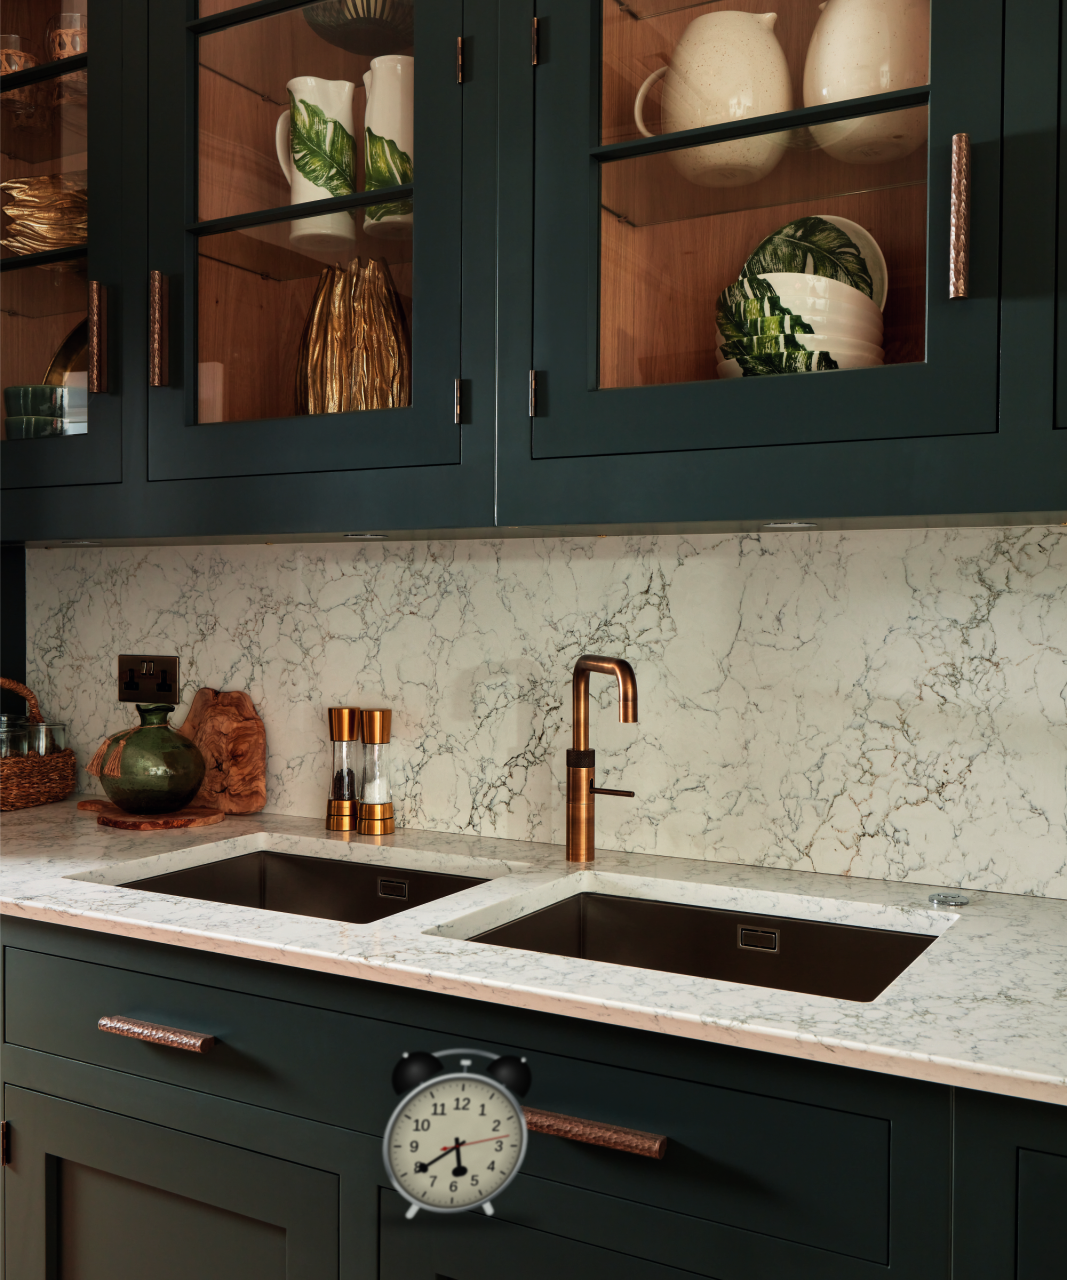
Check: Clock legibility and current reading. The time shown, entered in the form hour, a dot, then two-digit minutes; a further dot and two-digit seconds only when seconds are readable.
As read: 5.39.13
